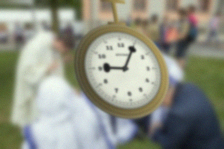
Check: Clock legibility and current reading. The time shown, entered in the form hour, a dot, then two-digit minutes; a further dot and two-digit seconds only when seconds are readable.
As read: 9.05
